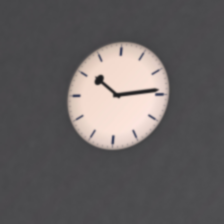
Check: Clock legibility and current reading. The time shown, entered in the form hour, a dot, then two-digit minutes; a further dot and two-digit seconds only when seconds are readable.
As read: 10.14
